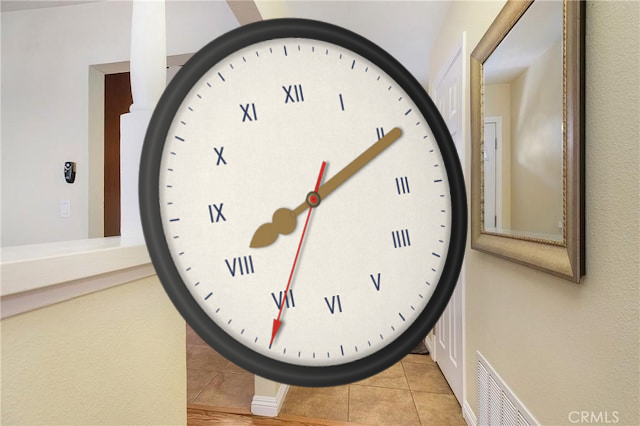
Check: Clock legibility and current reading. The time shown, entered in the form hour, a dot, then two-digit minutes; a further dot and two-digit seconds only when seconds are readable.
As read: 8.10.35
